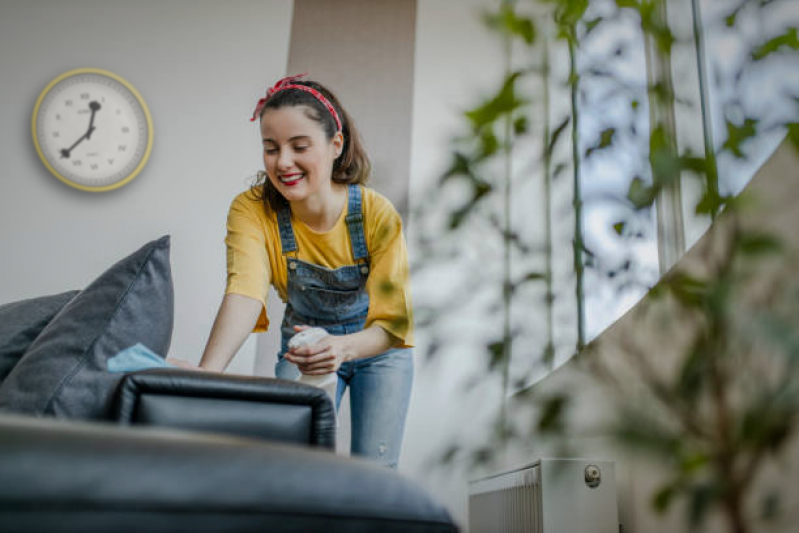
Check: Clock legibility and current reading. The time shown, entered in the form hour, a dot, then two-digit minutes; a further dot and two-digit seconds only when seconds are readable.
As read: 12.39
